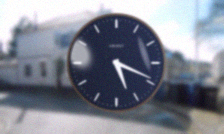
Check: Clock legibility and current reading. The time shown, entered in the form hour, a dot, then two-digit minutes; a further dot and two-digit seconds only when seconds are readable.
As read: 5.19
